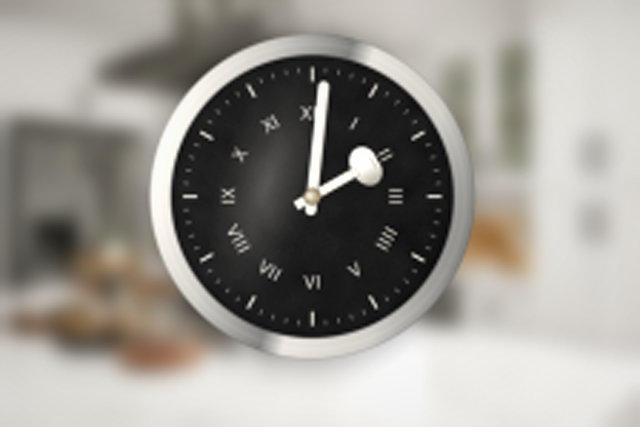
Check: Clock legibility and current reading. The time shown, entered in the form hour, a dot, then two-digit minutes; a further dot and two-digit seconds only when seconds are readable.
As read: 2.01
